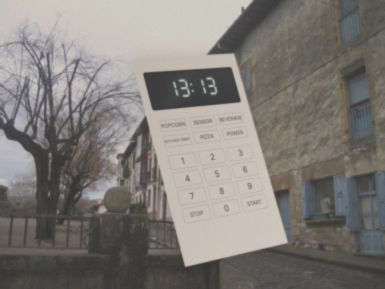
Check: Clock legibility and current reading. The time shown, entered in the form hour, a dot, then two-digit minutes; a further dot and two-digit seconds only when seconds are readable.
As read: 13.13
